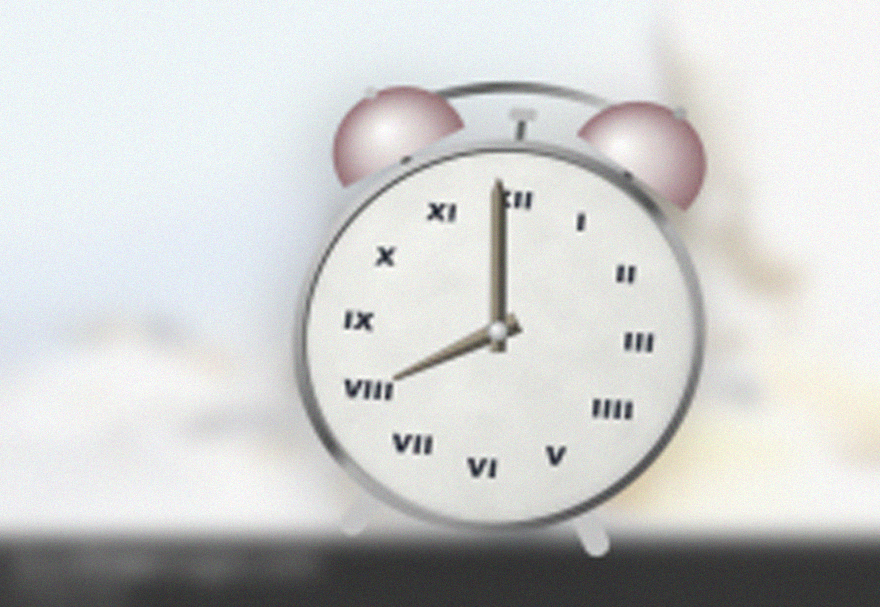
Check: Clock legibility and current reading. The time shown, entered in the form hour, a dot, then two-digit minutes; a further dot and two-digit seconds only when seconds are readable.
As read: 7.59
